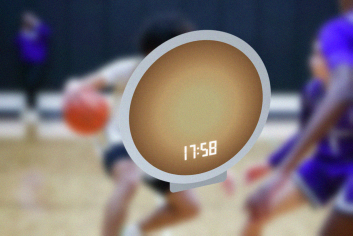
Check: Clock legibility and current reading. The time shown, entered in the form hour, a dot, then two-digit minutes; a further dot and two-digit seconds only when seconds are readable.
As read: 17.58
